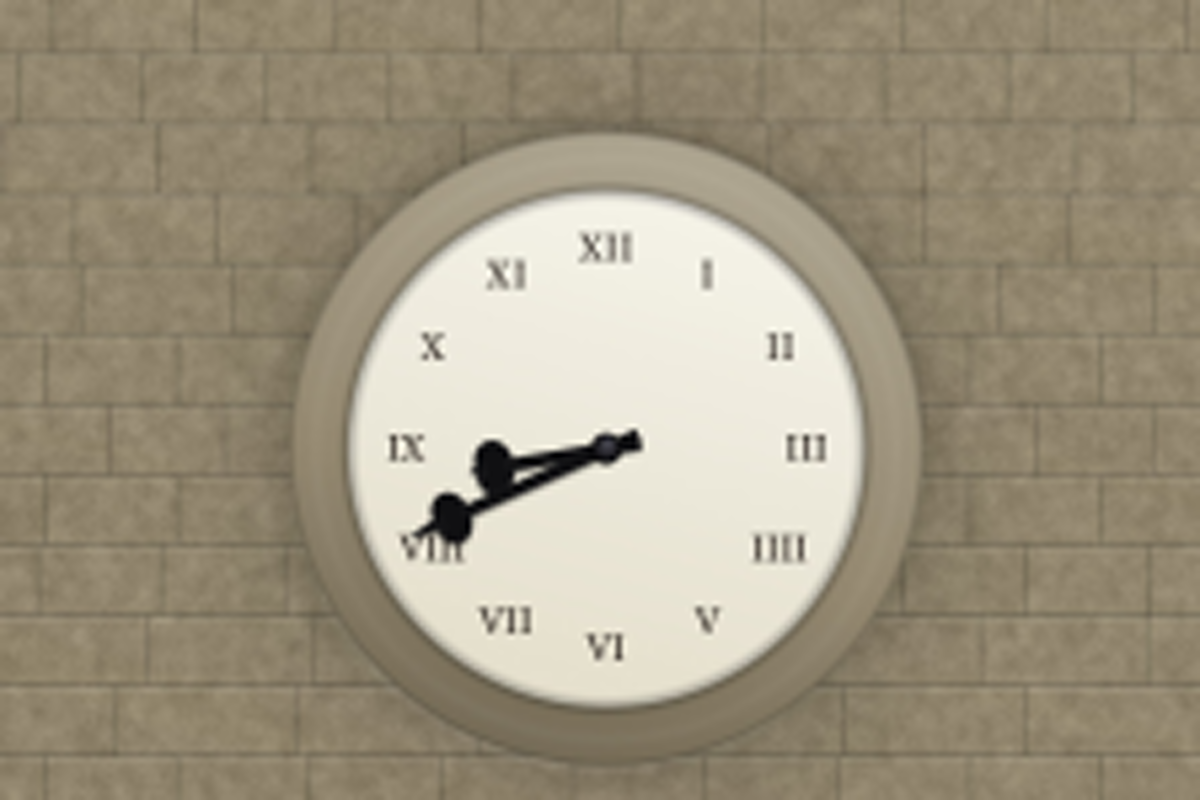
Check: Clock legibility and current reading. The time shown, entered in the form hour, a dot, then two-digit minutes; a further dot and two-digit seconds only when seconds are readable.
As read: 8.41
